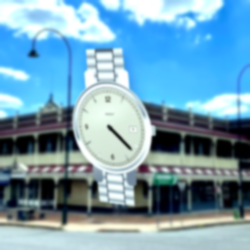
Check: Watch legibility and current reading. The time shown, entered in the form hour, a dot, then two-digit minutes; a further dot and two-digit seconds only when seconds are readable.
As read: 4.22
